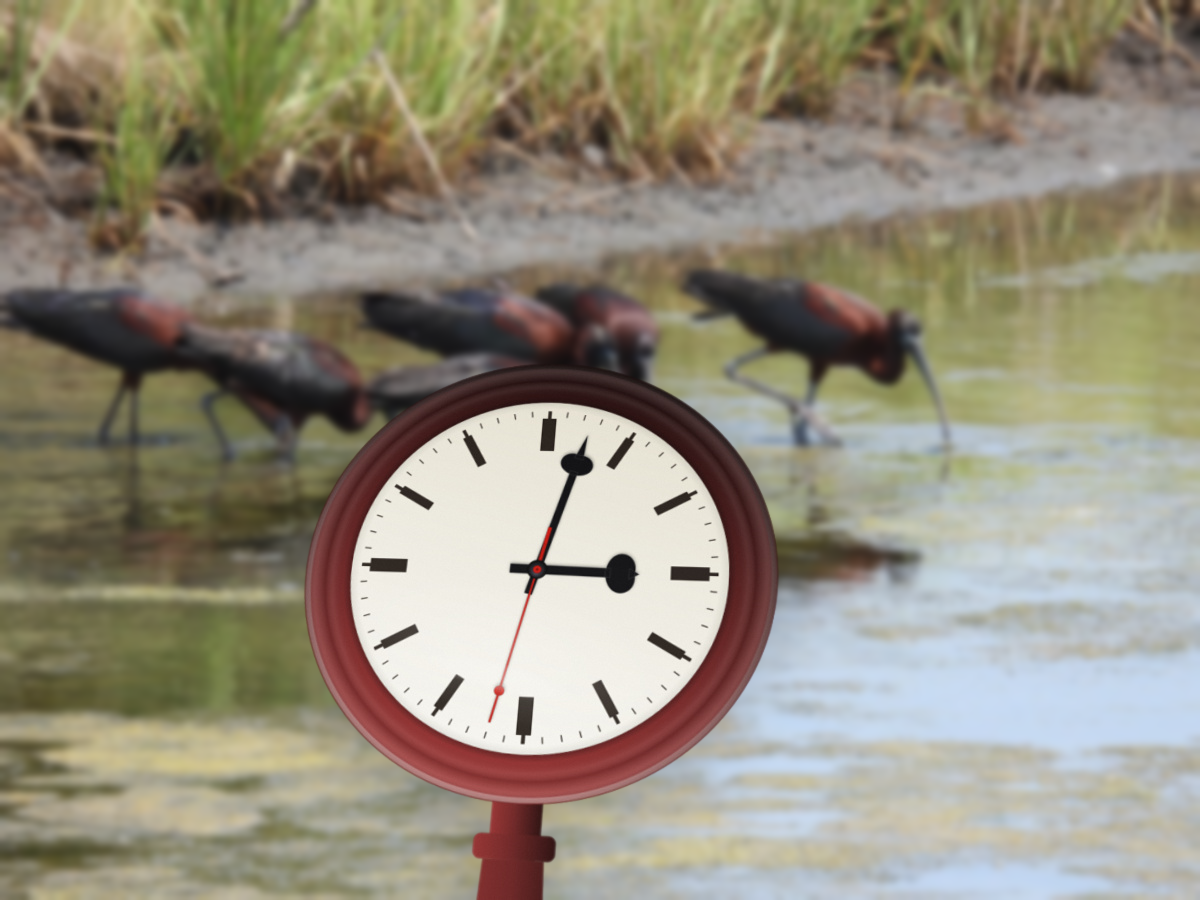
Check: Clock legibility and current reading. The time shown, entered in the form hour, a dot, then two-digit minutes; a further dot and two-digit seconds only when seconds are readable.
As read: 3.02.32
